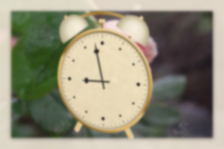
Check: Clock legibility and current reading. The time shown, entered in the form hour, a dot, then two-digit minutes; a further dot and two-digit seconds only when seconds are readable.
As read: 8.58
